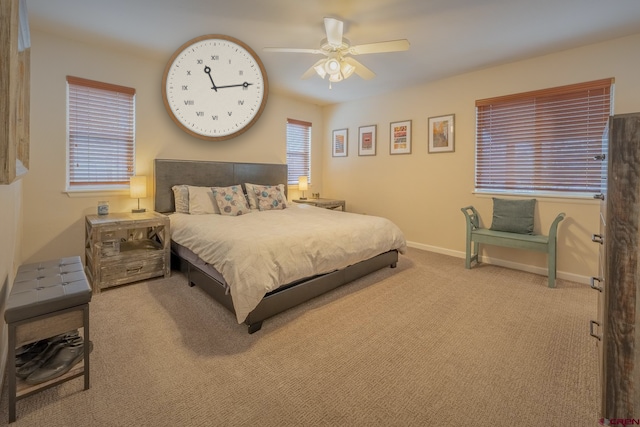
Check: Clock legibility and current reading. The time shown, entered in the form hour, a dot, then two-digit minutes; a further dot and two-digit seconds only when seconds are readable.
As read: 11.14
